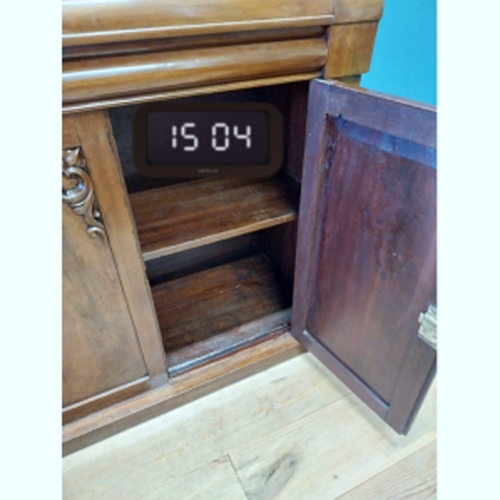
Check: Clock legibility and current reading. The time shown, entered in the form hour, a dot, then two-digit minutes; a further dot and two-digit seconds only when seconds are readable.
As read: 15.04
